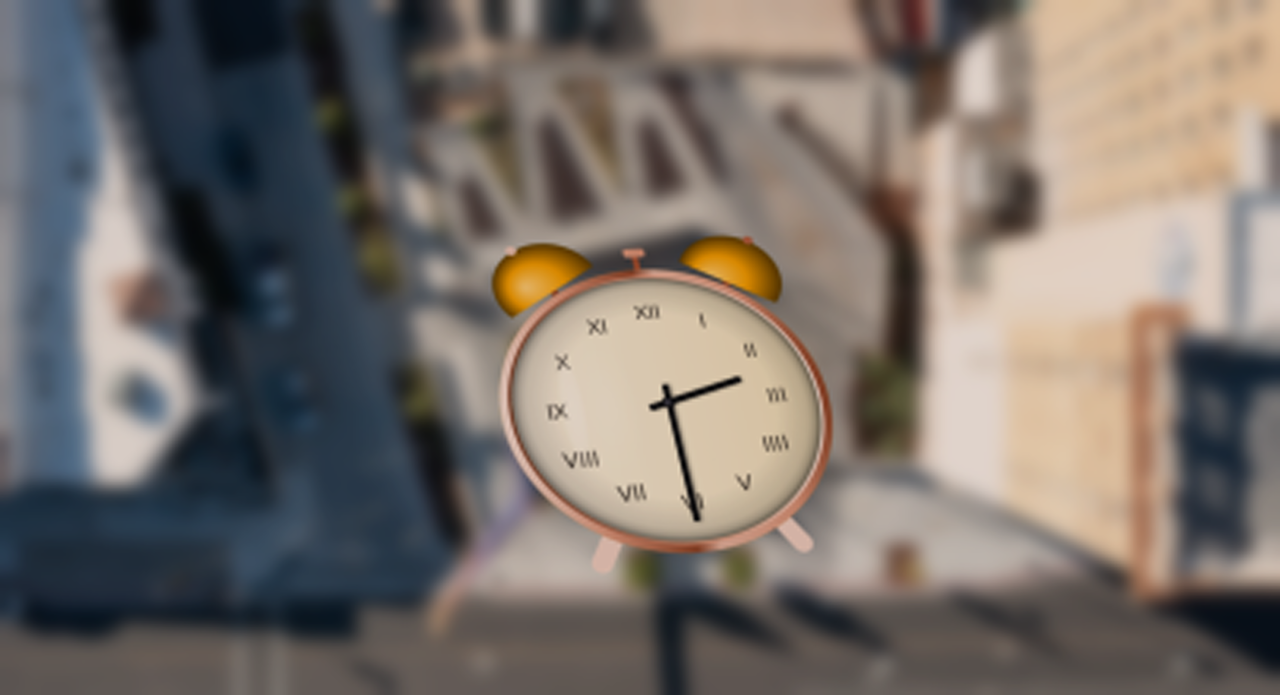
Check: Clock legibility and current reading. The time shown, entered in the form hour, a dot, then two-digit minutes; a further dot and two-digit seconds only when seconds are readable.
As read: 2.30
